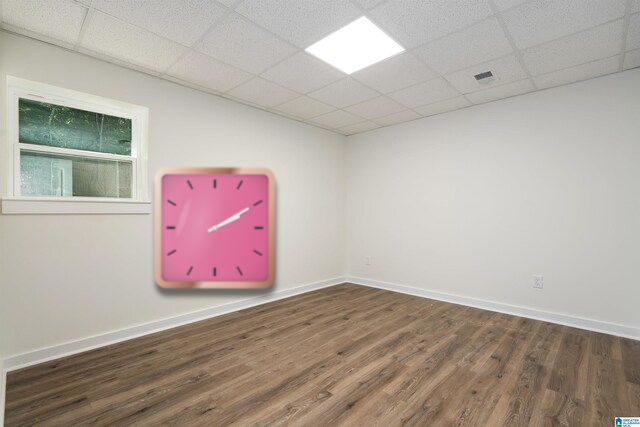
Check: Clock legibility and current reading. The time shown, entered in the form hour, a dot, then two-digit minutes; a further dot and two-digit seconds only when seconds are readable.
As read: 2.10
